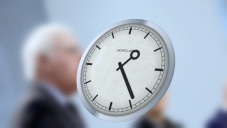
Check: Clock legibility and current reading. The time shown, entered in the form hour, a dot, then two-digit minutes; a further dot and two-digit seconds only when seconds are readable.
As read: 1.24
